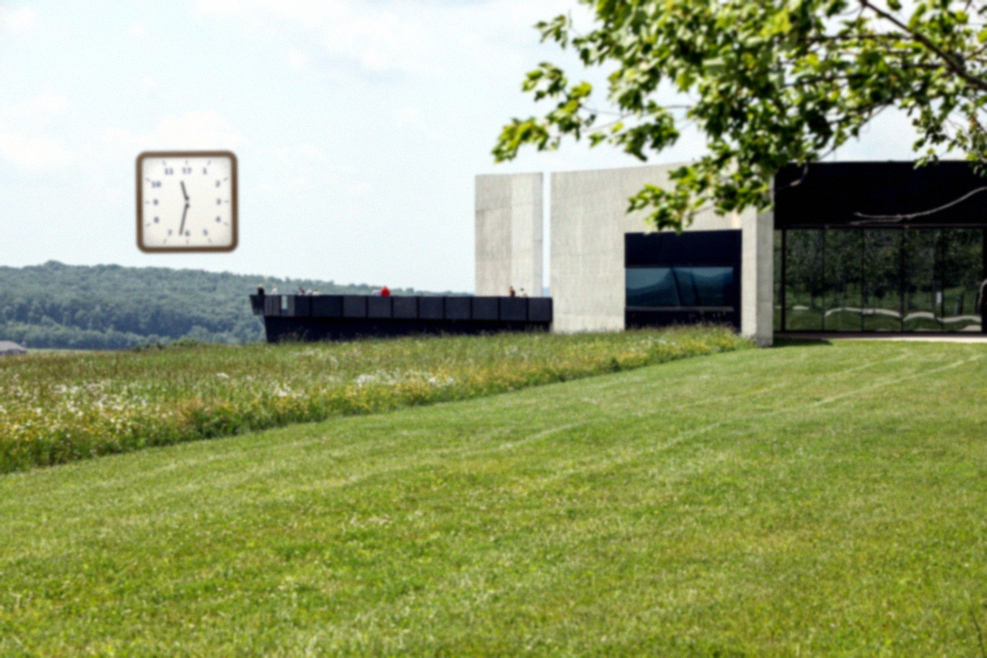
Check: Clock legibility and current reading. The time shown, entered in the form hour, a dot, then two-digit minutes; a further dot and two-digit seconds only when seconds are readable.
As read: 11.32
